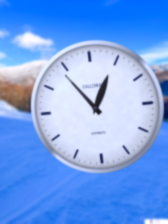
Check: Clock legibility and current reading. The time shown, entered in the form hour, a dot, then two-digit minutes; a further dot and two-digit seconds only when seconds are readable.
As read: 12.54
